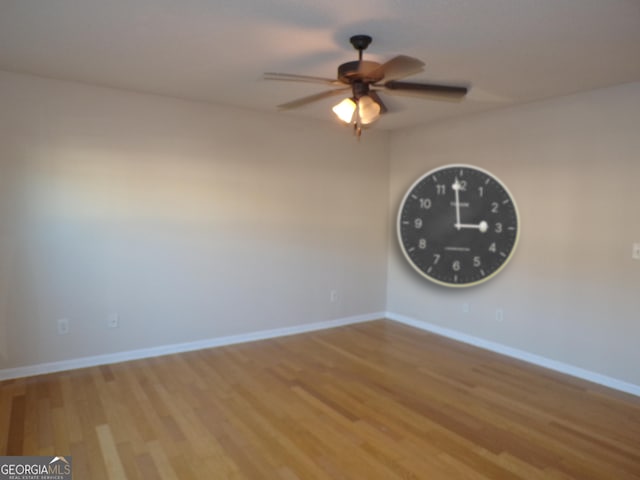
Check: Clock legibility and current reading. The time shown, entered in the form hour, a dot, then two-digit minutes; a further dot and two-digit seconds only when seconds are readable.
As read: 2.59
